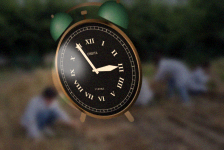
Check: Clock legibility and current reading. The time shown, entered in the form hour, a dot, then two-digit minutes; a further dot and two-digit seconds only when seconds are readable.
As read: 2.55
